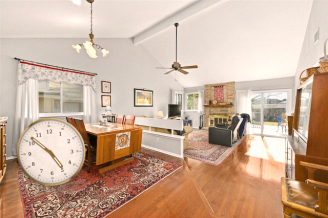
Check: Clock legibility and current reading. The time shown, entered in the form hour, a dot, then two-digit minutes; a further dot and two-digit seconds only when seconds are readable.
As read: 4.52
